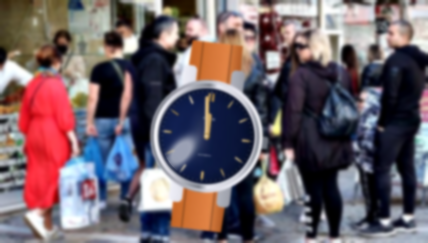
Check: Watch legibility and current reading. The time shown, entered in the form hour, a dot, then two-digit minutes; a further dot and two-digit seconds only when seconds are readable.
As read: 11.59
